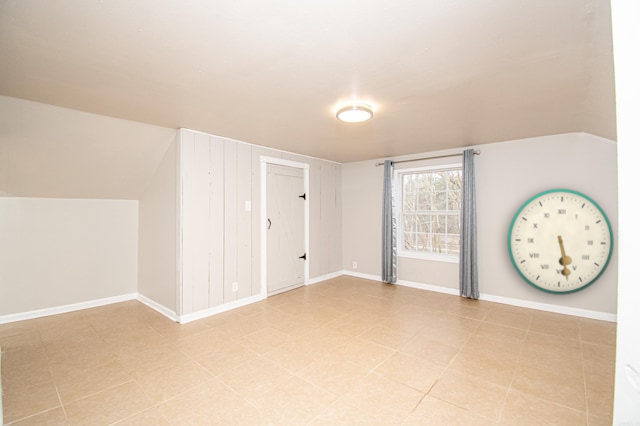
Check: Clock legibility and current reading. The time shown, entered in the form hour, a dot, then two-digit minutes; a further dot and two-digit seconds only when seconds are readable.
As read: 5.28
